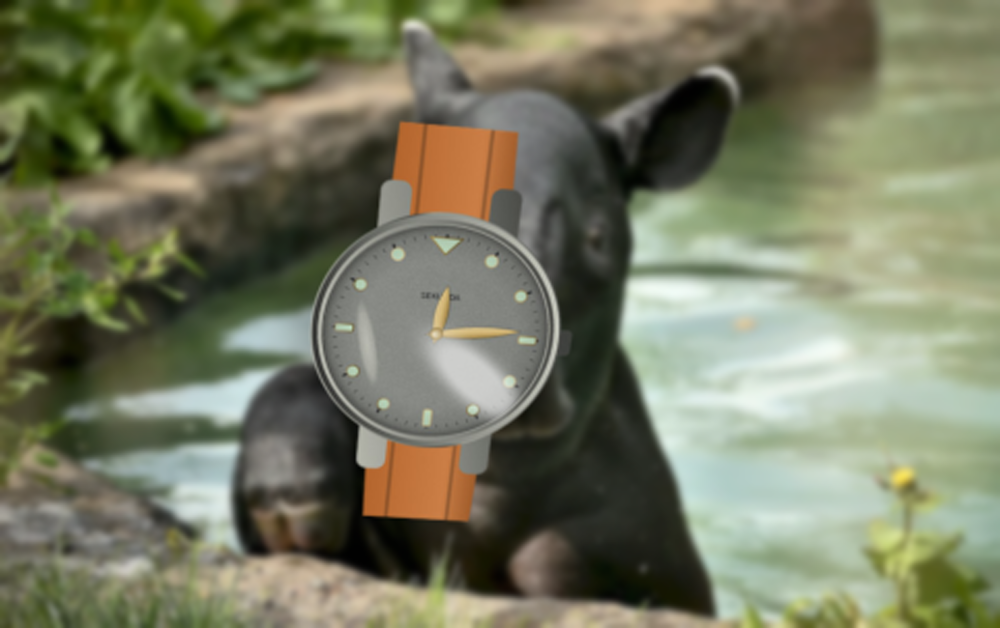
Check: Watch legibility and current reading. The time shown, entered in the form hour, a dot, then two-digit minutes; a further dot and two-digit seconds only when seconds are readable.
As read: 12.14
